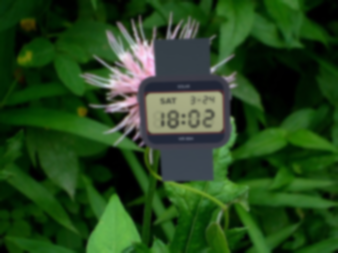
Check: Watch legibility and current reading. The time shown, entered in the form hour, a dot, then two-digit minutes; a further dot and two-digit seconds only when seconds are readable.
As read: 18.02
